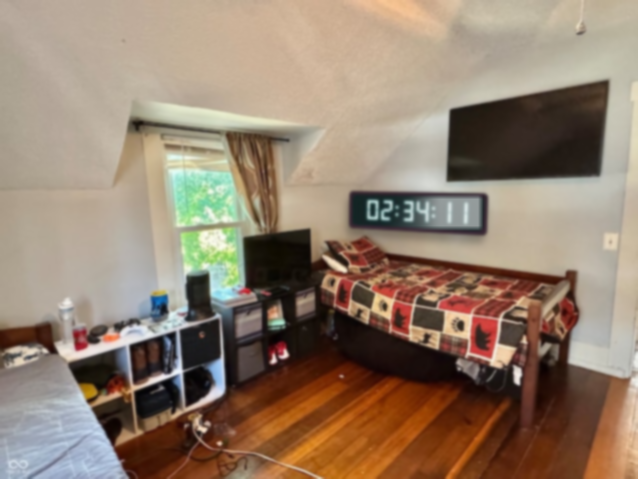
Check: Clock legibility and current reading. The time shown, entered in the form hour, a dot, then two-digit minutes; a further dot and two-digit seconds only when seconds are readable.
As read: 2.34.11
